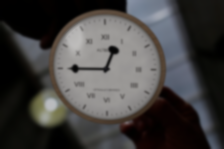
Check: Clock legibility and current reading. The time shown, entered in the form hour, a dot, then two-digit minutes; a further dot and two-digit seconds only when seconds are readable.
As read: 12.45
